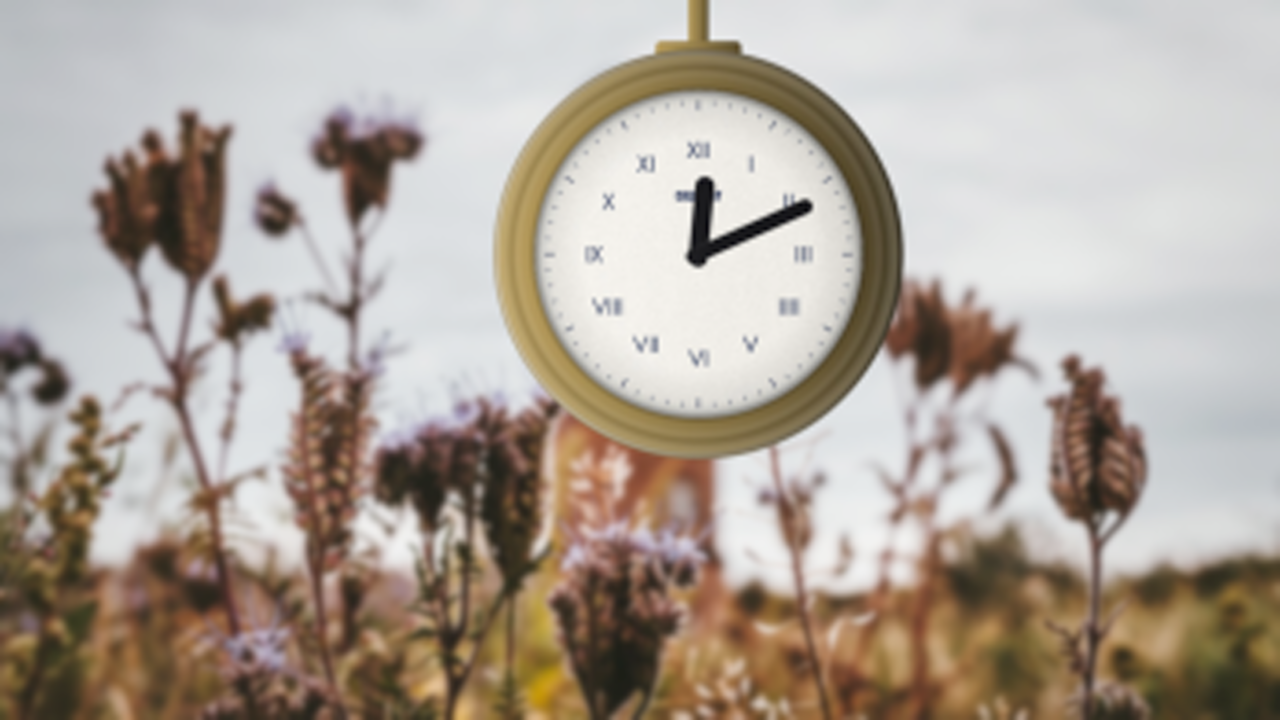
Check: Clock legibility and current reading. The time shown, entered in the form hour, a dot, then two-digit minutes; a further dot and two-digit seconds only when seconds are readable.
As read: 12.11
